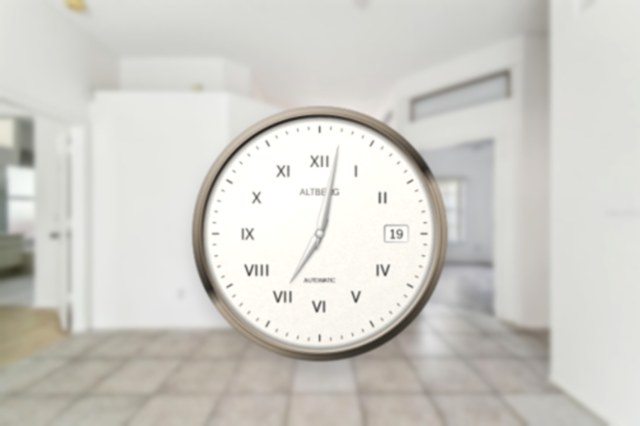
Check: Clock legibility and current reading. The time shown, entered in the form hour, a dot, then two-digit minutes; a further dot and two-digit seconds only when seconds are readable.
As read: 7.02
